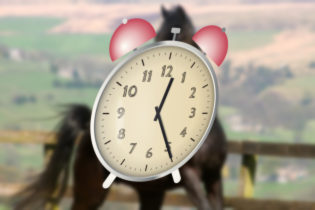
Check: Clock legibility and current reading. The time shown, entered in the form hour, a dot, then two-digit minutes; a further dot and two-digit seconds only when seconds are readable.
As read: 12.25
